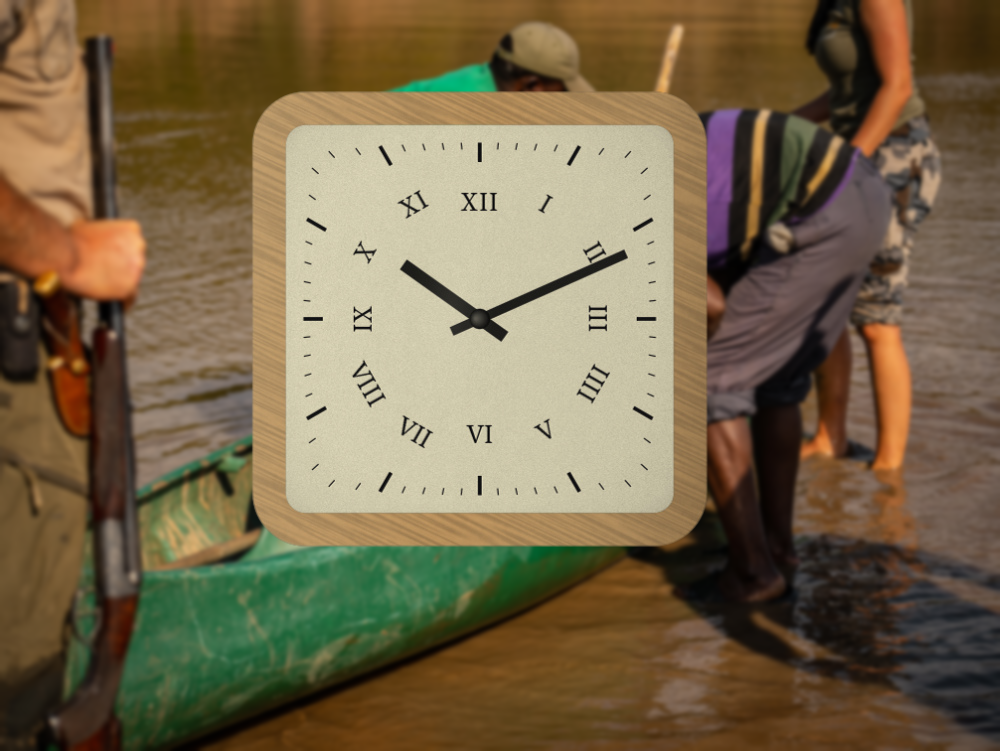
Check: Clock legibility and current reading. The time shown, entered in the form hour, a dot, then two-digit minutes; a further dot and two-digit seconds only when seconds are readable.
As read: 10.11
